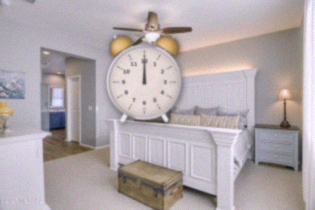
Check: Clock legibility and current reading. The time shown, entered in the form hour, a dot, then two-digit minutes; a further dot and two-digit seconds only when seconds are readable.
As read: 12.00
